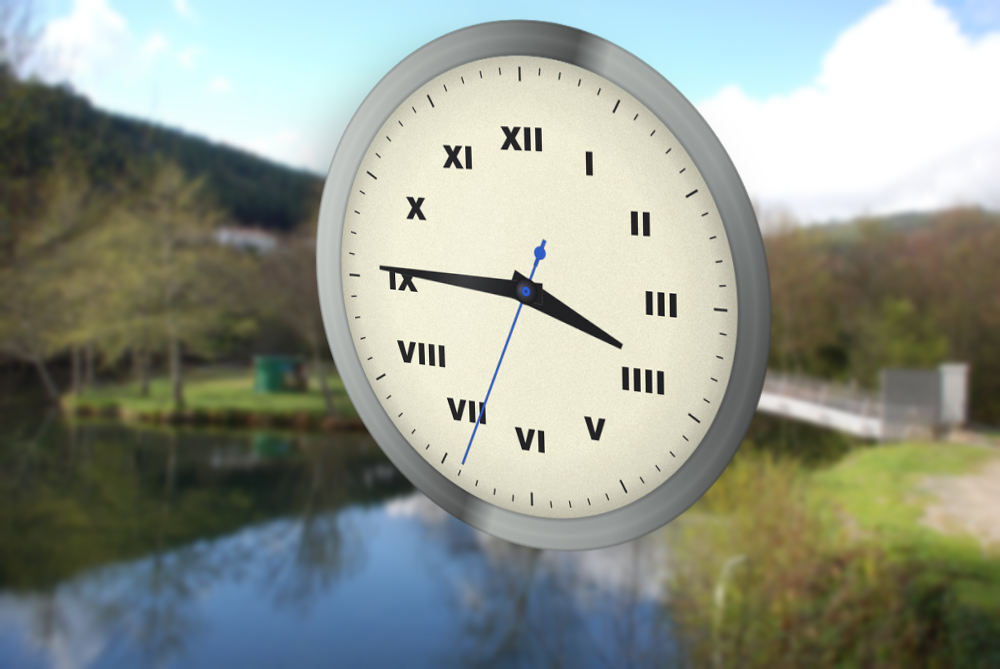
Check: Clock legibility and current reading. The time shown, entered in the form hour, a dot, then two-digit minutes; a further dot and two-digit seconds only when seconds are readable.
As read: 3.45.34
